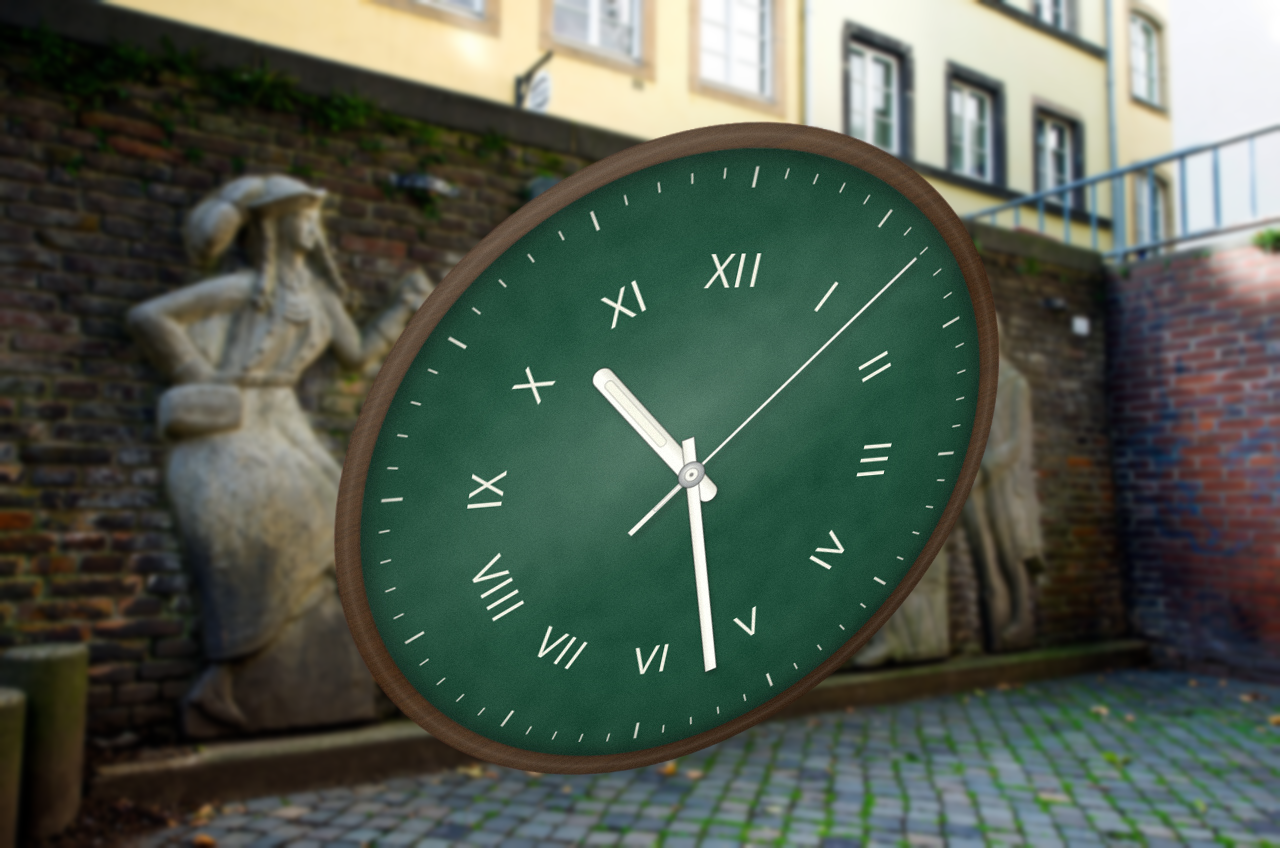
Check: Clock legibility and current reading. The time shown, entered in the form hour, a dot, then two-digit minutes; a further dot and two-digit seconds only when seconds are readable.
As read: 10.27.07
